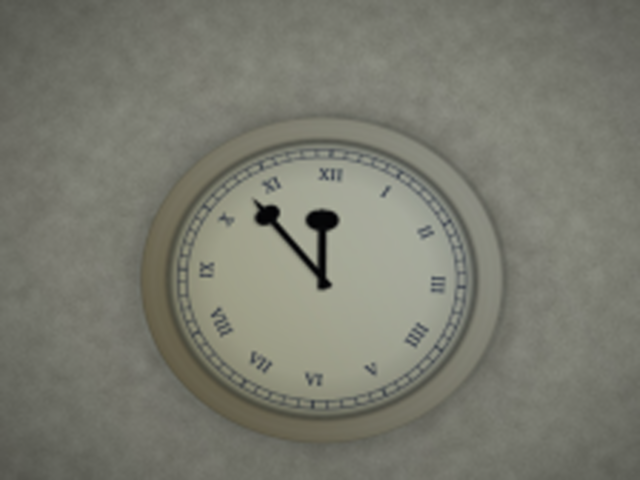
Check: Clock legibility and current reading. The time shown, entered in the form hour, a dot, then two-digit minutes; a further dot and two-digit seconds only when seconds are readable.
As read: 11.53
